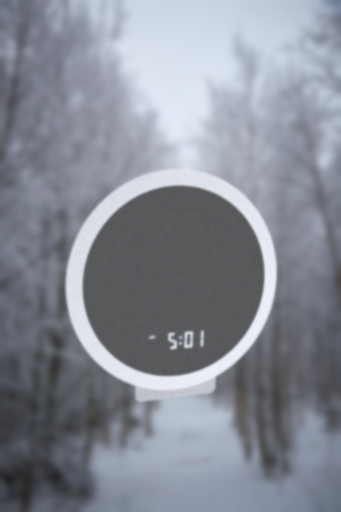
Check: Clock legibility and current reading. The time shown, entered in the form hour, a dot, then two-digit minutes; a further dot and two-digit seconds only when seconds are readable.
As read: 5.01
